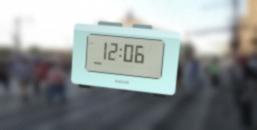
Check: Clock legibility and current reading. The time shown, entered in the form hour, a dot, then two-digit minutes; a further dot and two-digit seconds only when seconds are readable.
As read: 12.06
